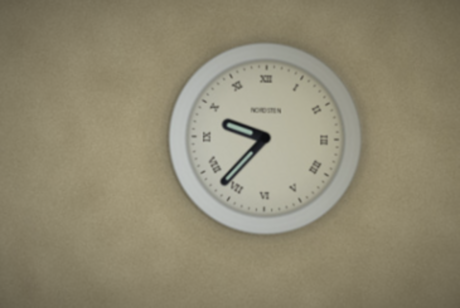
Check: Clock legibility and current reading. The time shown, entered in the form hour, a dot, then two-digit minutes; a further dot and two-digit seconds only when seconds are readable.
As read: 9.37
